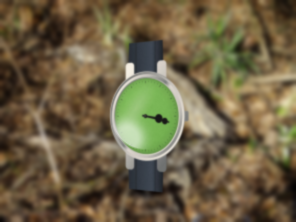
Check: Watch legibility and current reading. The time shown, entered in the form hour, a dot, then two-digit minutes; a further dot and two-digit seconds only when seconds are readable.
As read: 3.17
